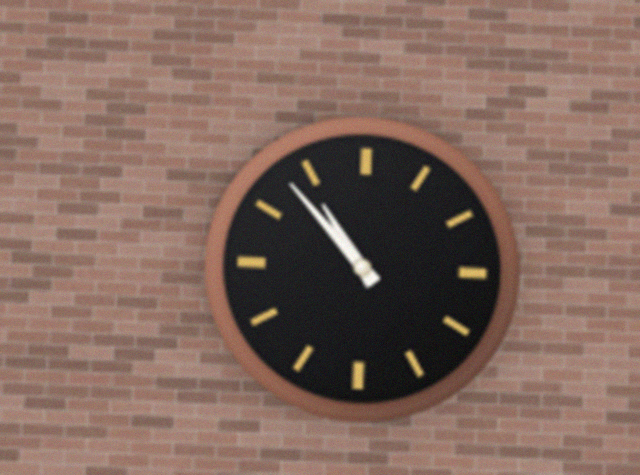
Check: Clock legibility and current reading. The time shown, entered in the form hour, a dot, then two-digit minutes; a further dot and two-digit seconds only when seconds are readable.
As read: 10.53
